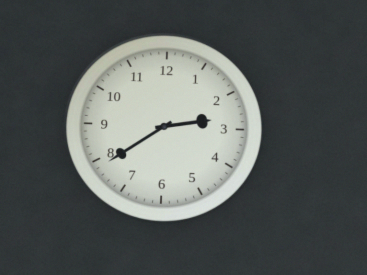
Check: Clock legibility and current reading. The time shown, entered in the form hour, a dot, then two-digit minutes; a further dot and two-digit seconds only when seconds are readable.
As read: 2.39
